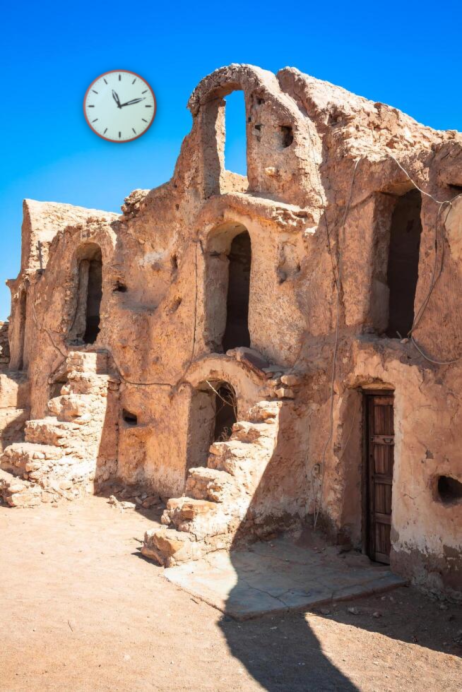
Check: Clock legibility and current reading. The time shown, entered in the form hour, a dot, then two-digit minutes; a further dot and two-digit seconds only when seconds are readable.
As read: 11.12
